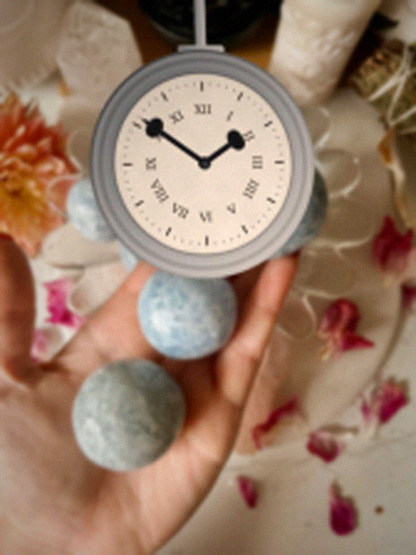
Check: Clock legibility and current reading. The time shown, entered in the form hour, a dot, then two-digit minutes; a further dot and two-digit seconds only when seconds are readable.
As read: 1.51
